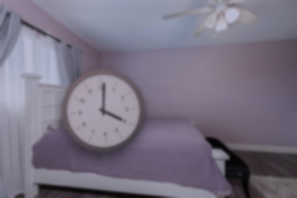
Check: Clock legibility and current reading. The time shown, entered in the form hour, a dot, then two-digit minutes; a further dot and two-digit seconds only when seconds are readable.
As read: 4.01
